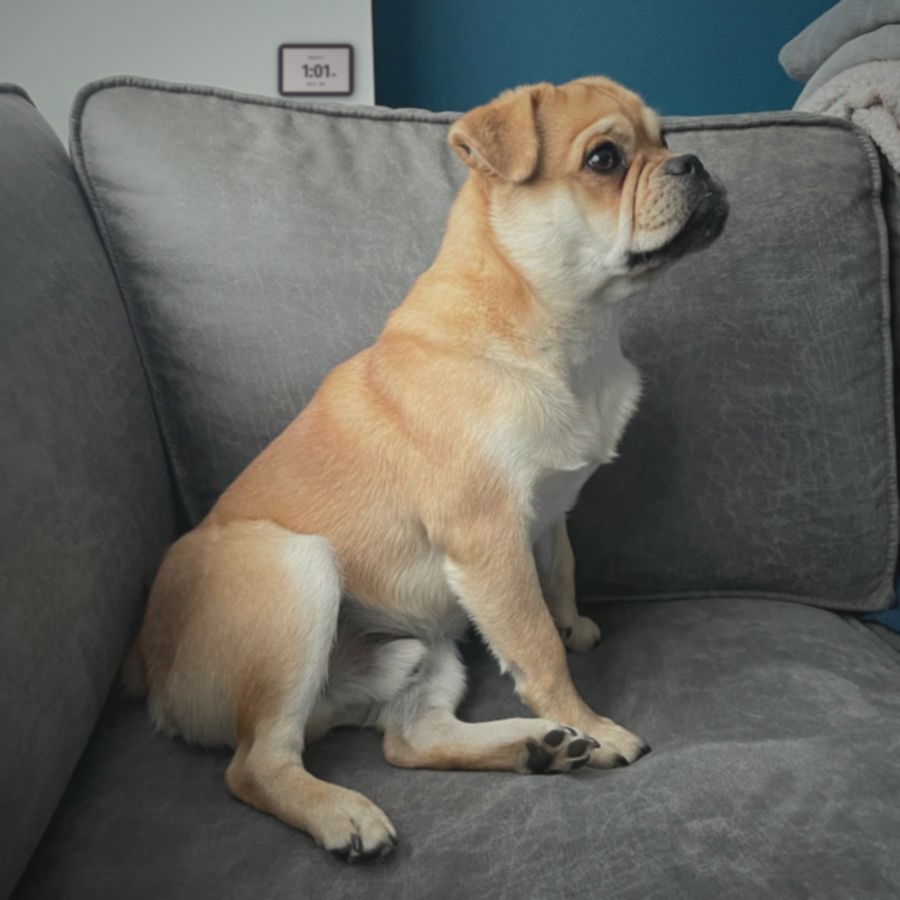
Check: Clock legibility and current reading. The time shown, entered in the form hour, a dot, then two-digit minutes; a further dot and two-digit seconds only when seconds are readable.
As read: 1.01
